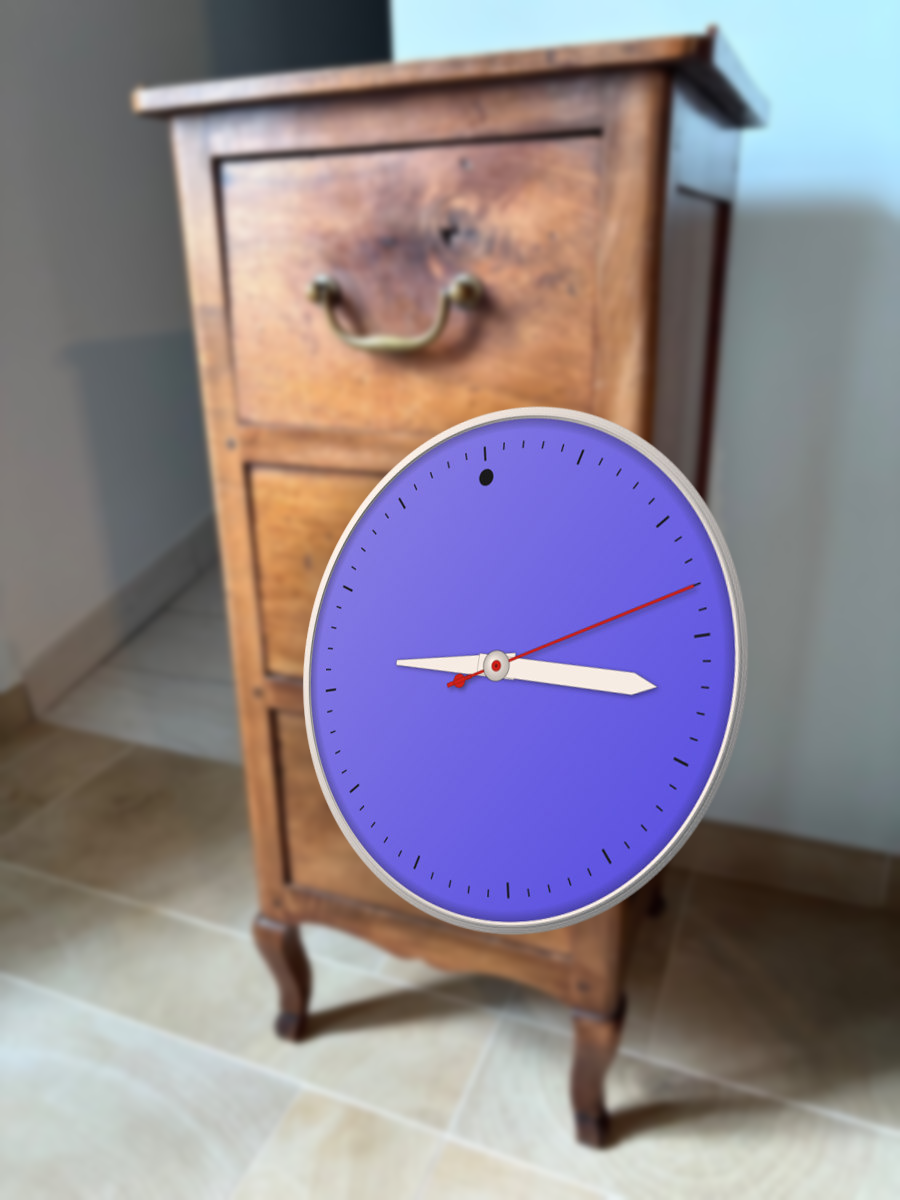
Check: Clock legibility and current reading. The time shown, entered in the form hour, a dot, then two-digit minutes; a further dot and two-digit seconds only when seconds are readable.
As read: 9.17.13
